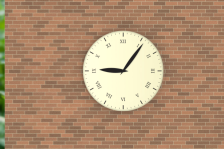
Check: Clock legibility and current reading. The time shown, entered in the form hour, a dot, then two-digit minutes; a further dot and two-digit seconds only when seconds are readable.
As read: 9.06
